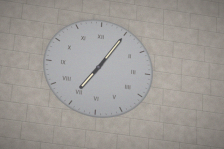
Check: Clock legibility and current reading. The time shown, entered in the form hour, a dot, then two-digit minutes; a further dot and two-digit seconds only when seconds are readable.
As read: 7.05
